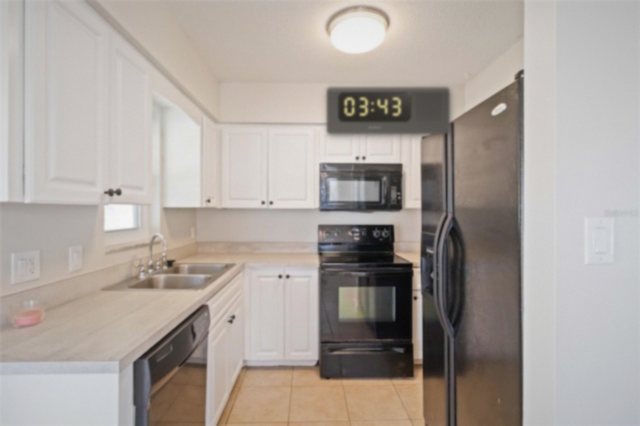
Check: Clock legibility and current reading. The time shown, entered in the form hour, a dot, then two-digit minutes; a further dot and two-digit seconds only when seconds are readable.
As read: 3.43
